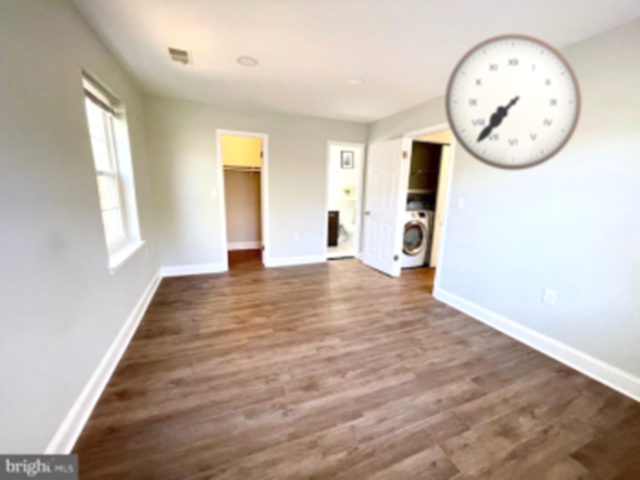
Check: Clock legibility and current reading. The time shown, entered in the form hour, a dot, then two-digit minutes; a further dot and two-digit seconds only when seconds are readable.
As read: 7.37
